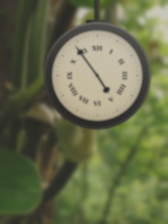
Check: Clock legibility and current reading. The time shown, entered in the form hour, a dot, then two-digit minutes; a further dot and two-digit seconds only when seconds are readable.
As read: 4.54
